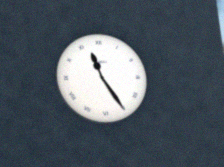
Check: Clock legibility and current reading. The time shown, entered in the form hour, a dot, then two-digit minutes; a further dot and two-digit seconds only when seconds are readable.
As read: 11.25
